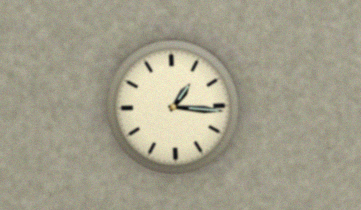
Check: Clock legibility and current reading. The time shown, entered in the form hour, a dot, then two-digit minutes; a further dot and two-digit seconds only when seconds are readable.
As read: 1.16
